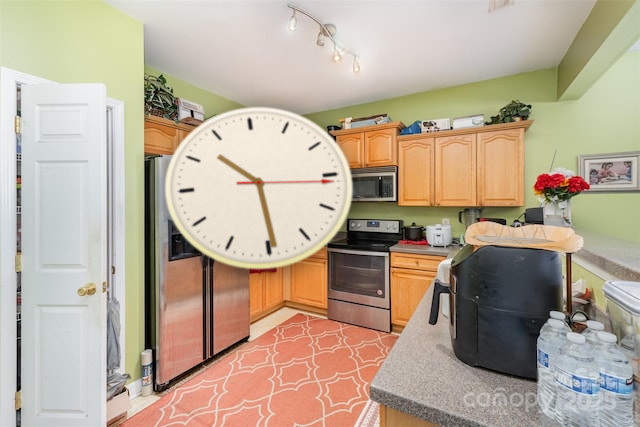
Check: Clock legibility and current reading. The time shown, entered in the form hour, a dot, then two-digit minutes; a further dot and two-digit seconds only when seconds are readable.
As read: 10.29.16
